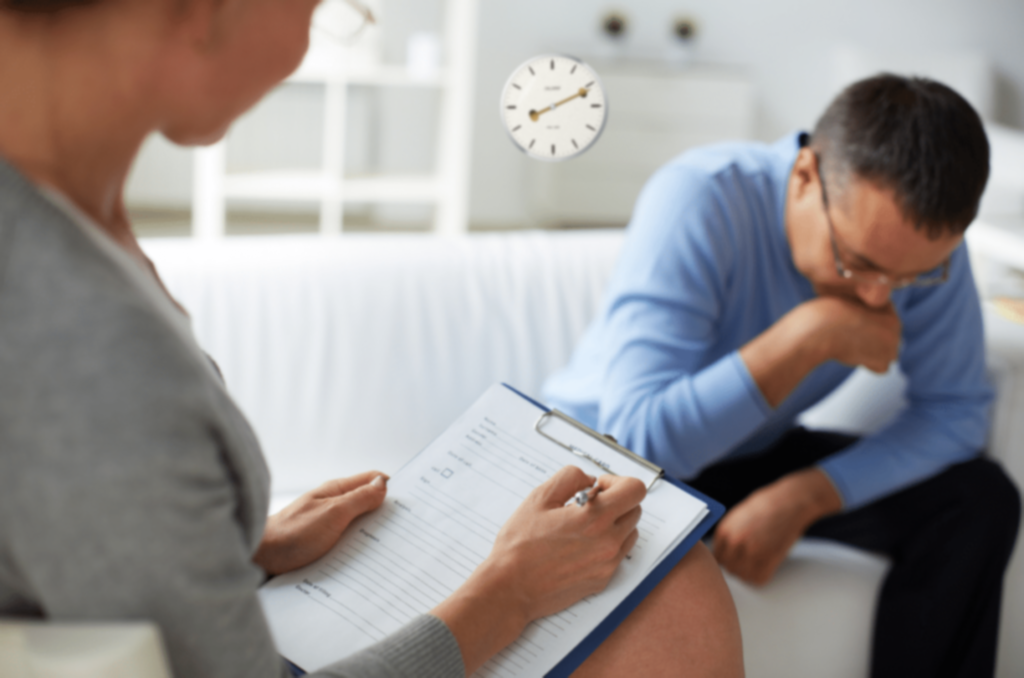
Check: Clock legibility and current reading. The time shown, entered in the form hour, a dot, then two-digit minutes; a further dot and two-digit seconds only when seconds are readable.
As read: 8.11
